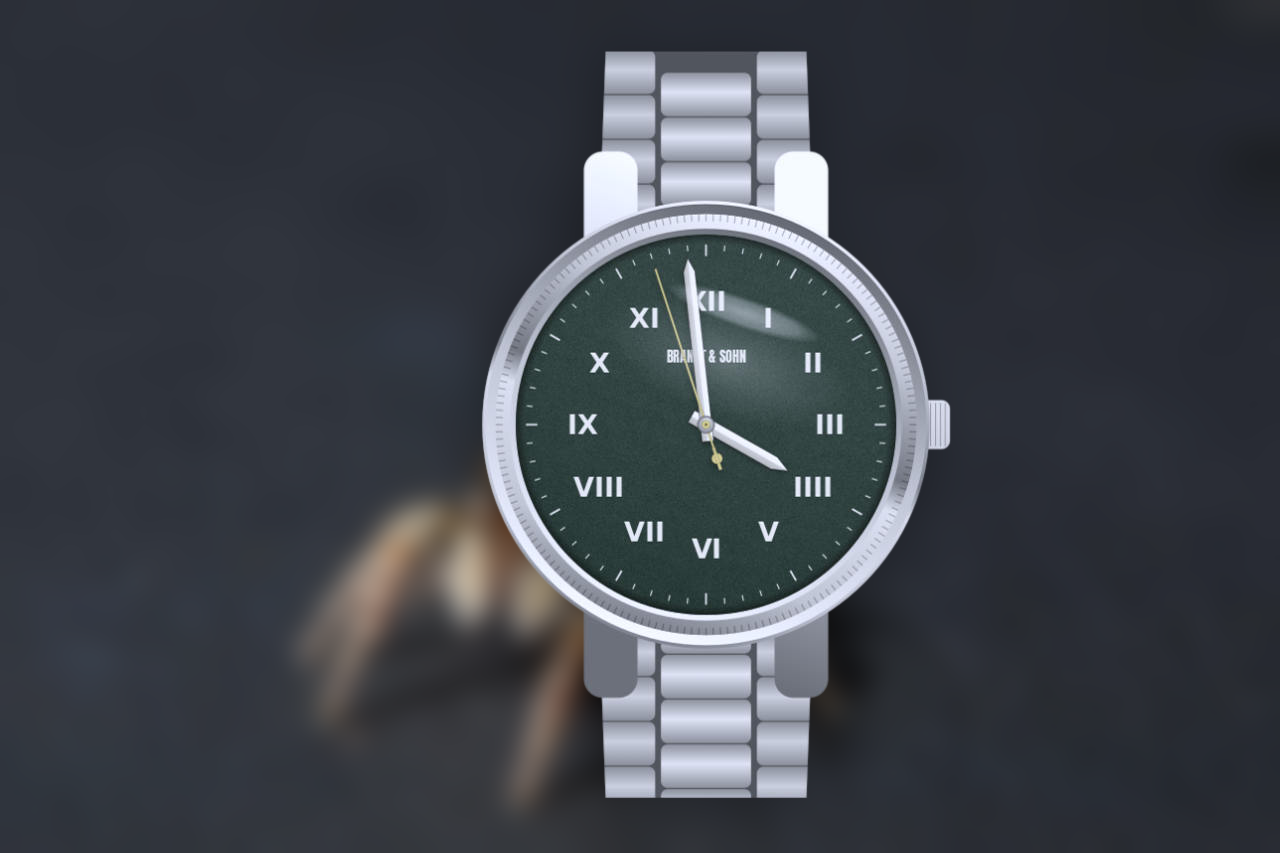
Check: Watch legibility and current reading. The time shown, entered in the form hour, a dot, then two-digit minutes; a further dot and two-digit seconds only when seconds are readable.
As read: 3.58.57
